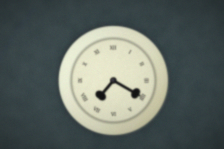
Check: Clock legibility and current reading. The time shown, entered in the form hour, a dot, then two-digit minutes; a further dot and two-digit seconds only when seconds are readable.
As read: 7.20
